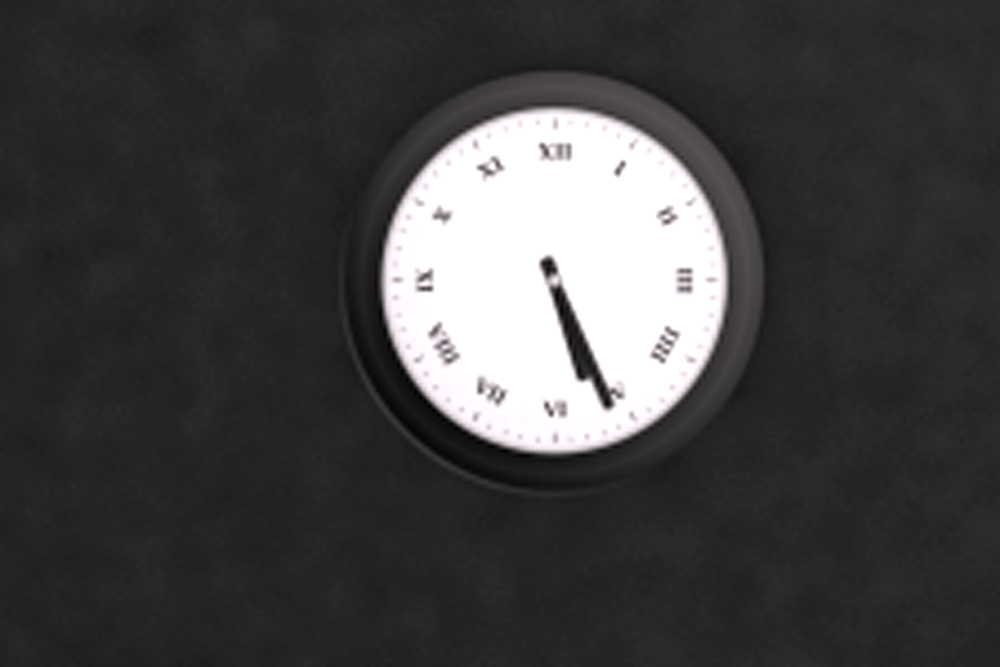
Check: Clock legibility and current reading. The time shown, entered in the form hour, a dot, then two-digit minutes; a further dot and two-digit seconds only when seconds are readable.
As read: 5.26
